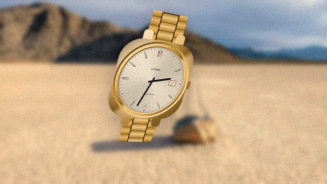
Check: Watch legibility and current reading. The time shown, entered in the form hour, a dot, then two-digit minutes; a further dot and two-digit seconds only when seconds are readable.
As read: 2.33
